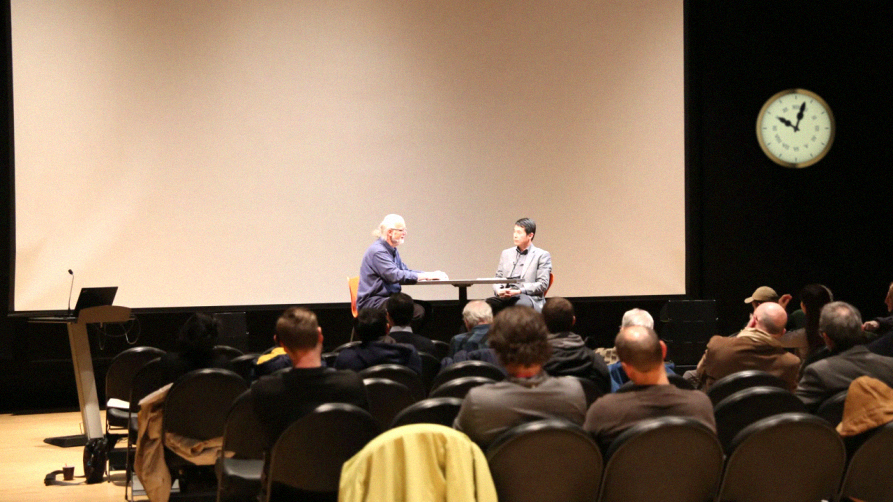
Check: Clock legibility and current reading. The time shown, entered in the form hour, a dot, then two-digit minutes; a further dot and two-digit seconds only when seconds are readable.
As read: 10.03
